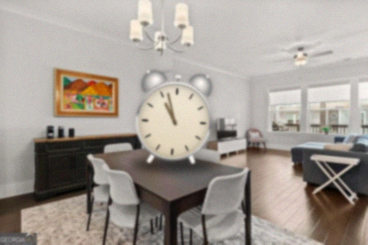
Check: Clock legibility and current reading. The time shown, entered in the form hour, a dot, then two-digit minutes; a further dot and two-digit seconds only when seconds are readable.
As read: 10.57
